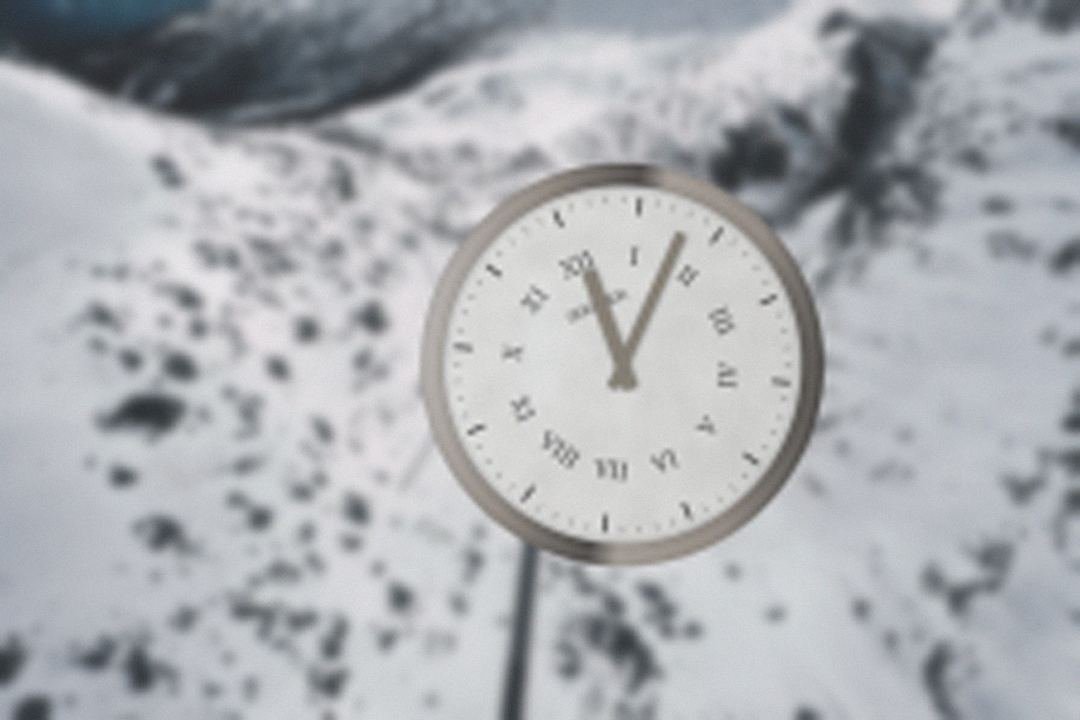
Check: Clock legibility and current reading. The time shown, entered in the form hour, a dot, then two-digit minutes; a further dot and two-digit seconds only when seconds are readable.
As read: 12.08
